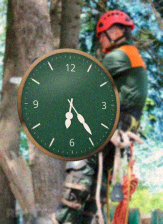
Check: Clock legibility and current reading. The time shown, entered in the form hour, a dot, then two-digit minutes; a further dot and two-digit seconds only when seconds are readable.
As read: 6.24
